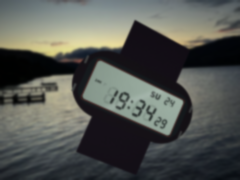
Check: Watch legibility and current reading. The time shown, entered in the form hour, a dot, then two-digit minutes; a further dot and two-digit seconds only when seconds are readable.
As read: 19.34
